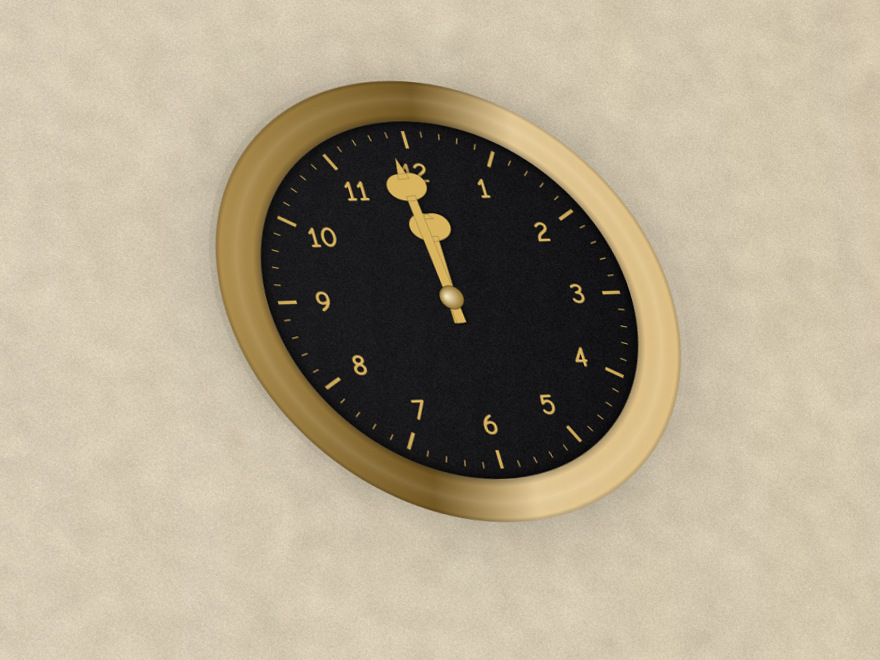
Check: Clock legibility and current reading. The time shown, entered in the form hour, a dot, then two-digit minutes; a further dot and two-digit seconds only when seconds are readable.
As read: 11.59
